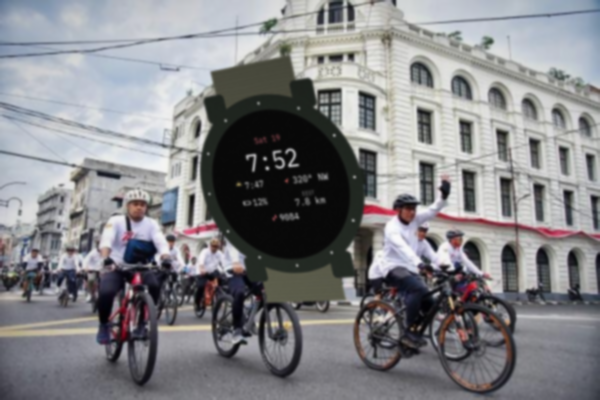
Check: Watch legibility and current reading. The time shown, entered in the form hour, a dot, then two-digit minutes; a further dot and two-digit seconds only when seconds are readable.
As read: 7.52
